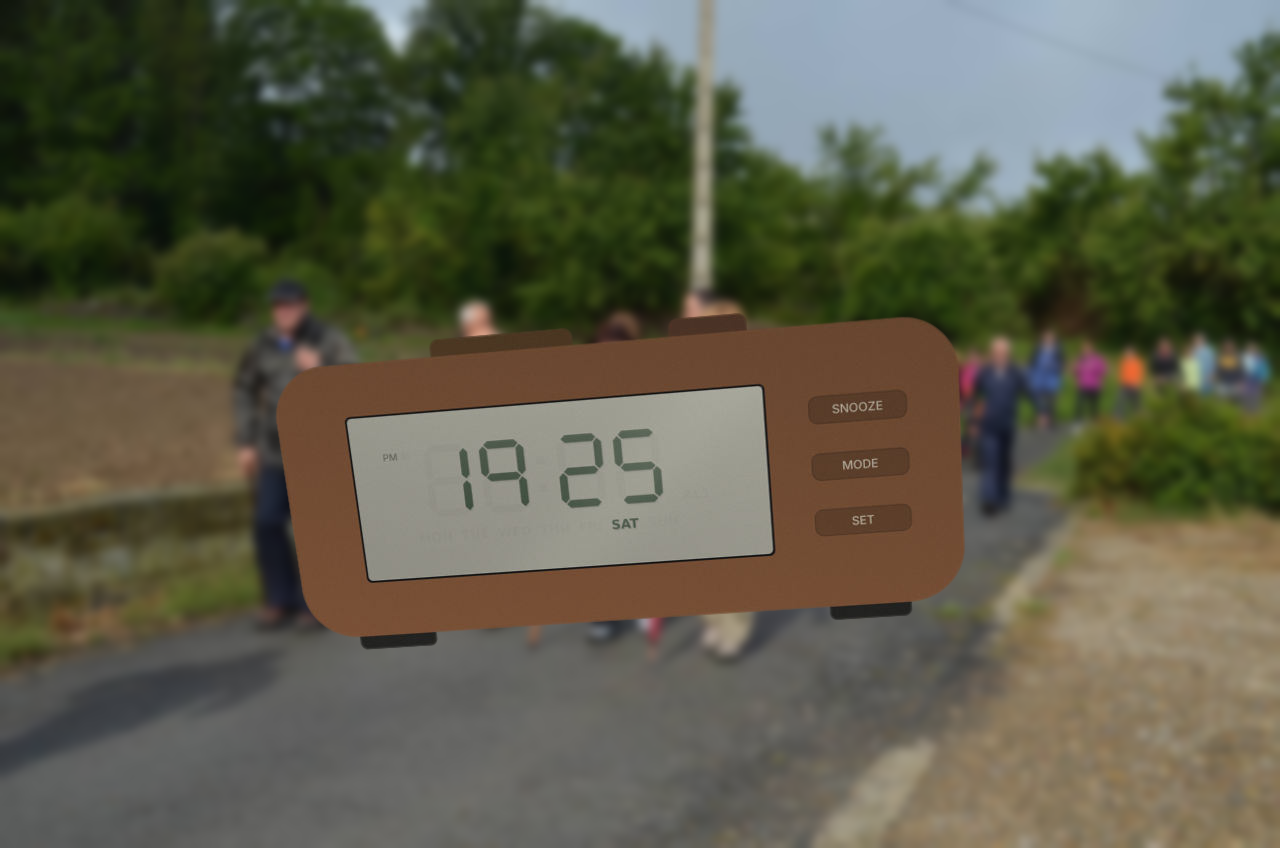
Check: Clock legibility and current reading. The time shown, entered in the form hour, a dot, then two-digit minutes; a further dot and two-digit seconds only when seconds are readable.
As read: 19.25
